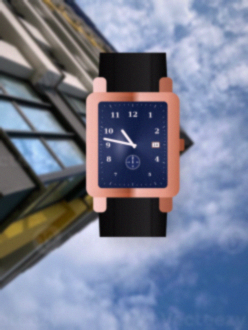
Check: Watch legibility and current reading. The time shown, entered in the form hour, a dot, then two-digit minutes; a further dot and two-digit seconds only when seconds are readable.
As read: 10.47
